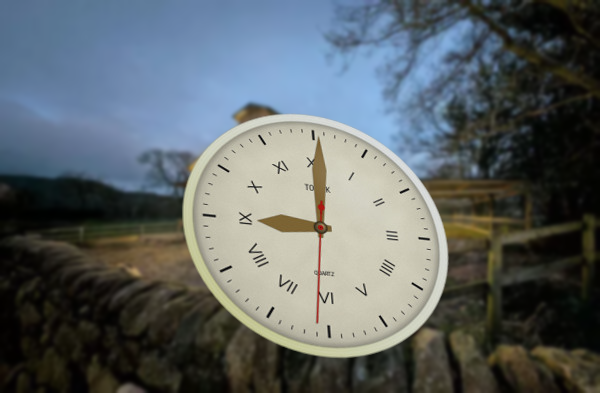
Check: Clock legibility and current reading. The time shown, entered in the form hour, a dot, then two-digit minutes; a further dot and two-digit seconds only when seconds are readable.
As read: 9.00.31
